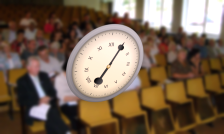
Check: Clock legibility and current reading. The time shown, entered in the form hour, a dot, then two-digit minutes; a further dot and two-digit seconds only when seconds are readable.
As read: 7.05
